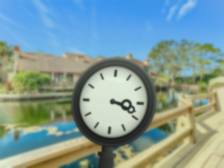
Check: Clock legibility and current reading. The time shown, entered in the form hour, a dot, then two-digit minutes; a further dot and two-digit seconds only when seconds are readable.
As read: 3.18
